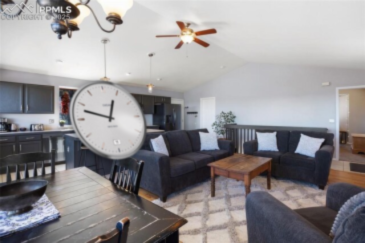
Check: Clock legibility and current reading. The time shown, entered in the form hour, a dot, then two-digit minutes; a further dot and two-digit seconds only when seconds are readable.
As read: 12.48
